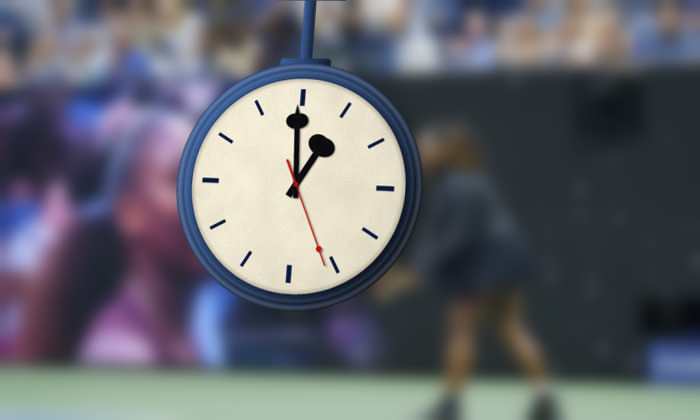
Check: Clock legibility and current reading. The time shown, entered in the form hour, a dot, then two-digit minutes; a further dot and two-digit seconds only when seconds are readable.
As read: 12.59.26
